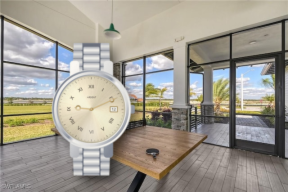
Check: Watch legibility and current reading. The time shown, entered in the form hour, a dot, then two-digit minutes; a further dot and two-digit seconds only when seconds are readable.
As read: 9.11
